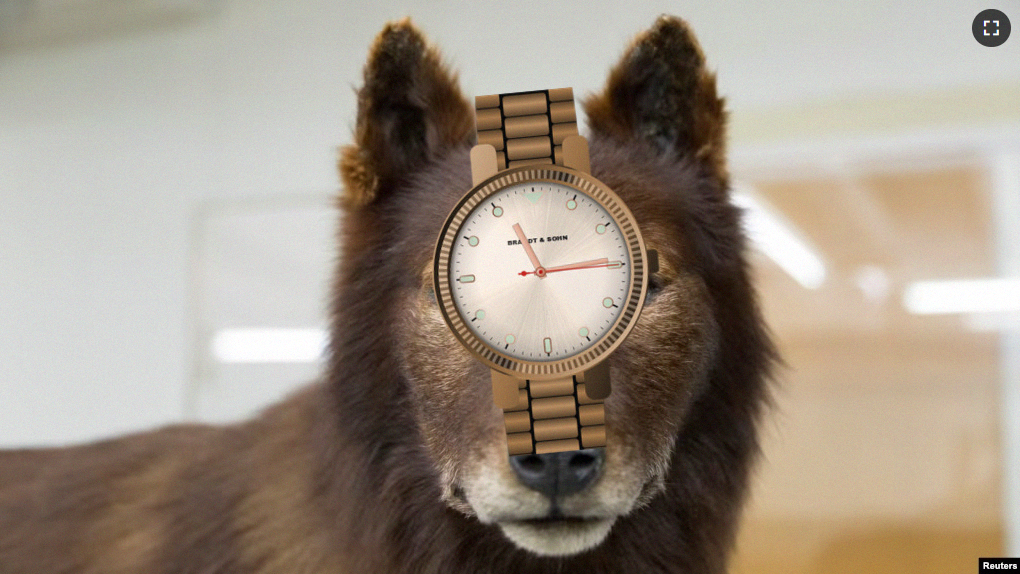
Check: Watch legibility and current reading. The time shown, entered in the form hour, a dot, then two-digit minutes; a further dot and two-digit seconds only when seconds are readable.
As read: 11.14.15
